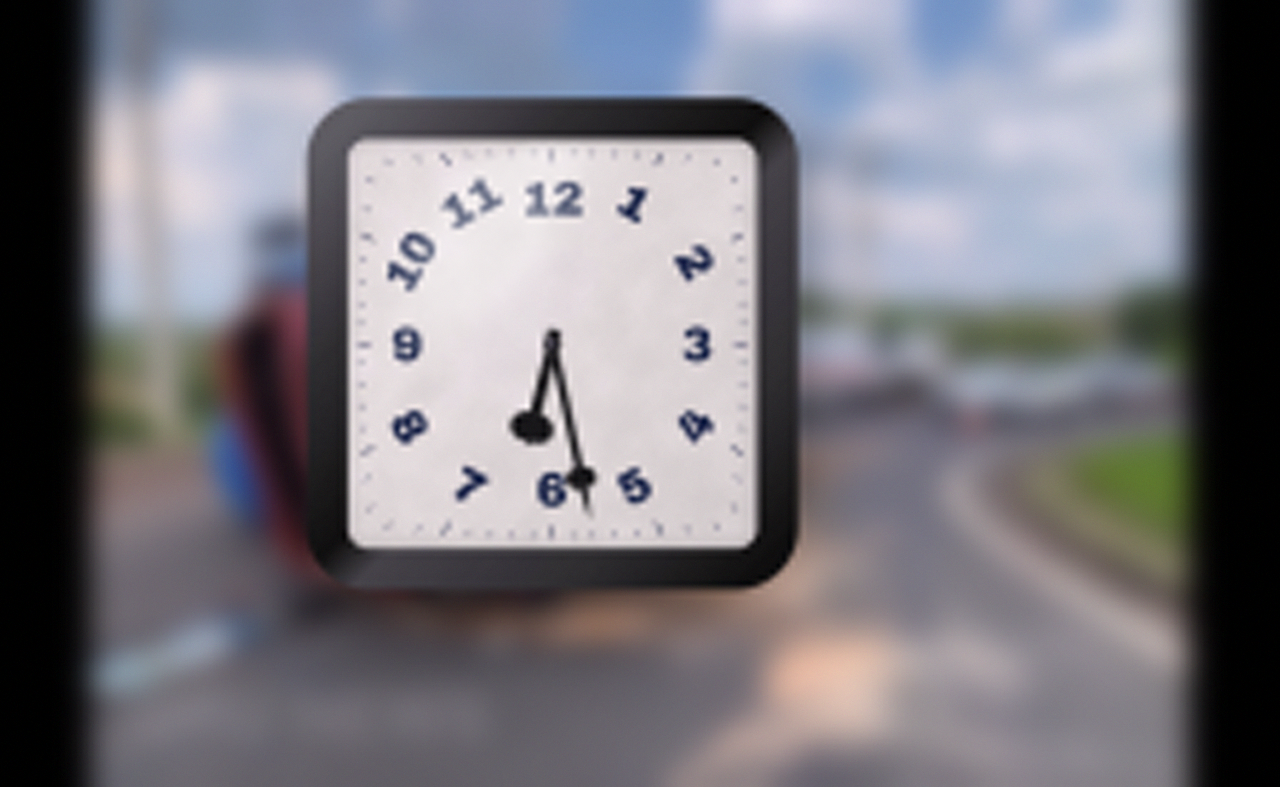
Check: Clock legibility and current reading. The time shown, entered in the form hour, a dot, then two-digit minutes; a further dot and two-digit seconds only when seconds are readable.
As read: 6.28
